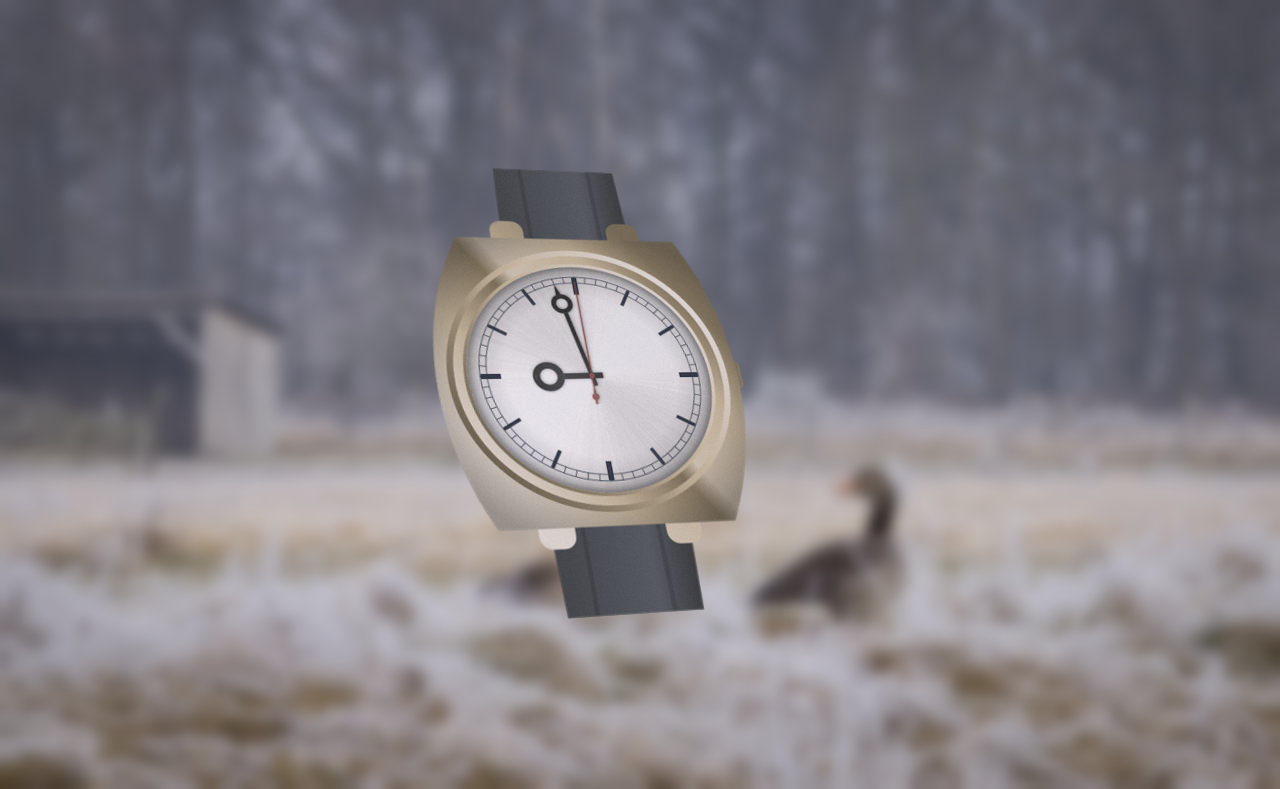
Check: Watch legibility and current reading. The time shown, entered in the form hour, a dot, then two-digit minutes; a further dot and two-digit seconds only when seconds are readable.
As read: 8.58.00
